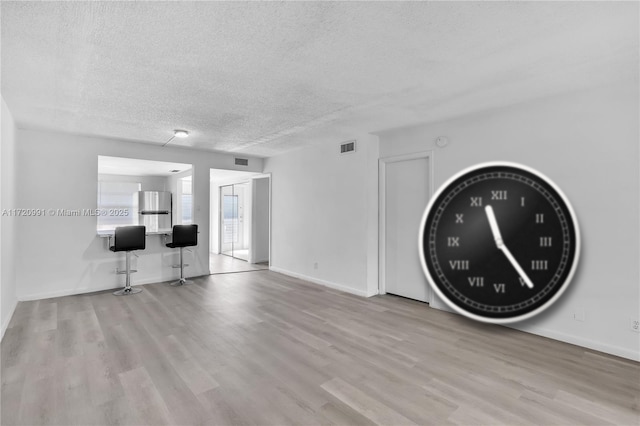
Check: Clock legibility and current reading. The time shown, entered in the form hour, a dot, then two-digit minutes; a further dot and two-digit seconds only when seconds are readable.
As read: 11.24
